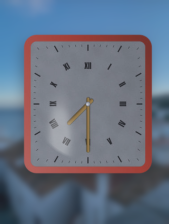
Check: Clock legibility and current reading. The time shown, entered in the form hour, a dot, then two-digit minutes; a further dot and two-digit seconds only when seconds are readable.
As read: 7.30
